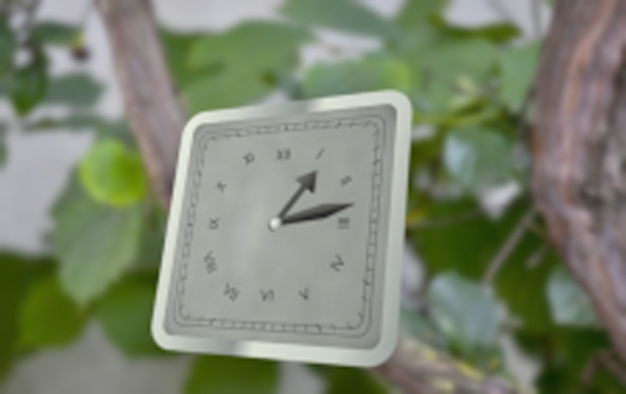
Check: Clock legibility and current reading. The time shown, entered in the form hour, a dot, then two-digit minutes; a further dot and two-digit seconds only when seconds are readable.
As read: 1.13
